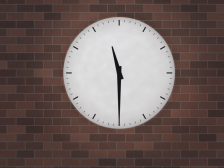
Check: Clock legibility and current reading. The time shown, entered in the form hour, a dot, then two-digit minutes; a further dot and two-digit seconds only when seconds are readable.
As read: 11.30
